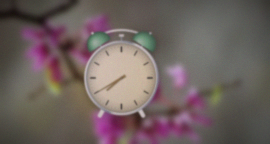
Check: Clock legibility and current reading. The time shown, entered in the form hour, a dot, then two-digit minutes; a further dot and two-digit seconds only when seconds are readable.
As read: 7.40
